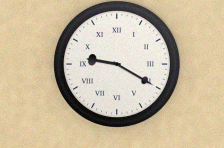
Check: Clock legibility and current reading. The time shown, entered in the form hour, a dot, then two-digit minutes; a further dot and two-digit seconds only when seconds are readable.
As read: 9.20
